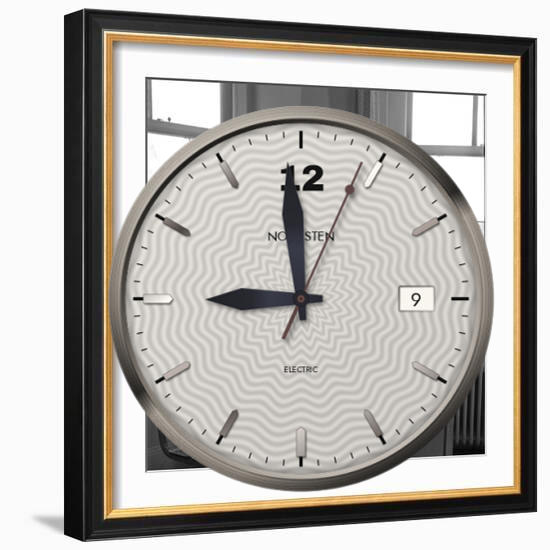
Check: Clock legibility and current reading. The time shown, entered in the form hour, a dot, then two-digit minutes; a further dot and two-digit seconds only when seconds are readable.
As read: 8.59.04
